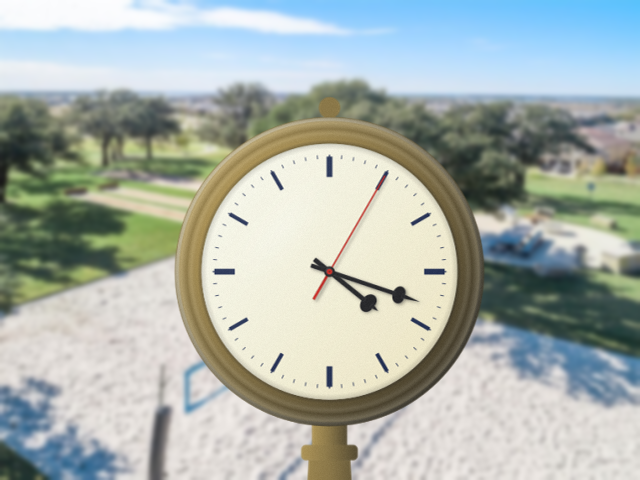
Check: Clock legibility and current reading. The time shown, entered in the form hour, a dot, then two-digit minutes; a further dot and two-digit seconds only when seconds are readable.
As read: 4.18.05
